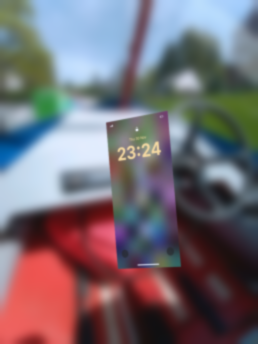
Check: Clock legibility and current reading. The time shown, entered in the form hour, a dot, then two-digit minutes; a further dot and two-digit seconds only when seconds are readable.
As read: 23.24
